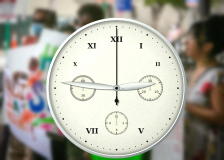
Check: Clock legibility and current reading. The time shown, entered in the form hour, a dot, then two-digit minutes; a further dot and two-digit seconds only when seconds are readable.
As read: 2.46
